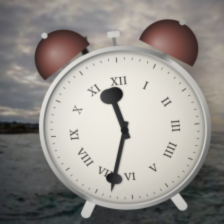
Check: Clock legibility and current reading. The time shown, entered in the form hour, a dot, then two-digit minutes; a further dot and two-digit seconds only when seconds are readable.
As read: 11.33
